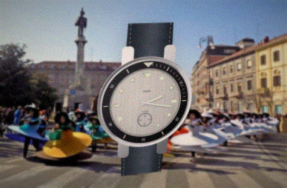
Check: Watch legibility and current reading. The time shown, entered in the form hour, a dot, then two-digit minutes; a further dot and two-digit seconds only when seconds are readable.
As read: 2.17
